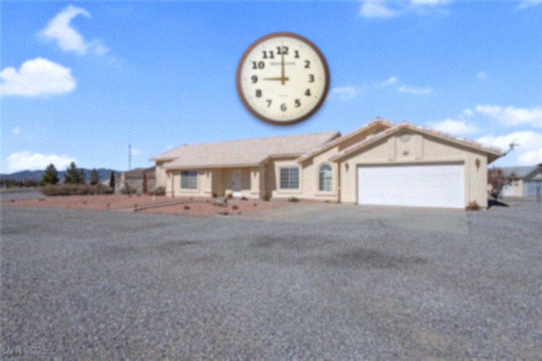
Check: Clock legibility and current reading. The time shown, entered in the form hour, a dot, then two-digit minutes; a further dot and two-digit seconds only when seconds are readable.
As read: 9.00
